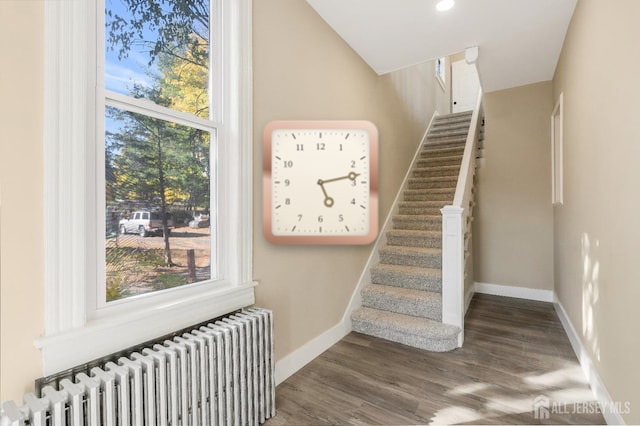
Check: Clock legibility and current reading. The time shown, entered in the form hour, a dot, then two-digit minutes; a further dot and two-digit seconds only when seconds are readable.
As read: 5.13
